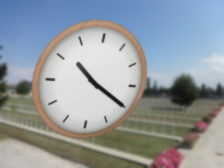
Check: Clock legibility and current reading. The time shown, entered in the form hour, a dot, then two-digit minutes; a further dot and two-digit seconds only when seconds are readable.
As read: 10.20
